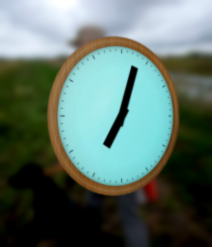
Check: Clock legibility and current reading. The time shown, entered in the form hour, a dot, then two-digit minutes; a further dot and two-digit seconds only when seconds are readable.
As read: 7.03
